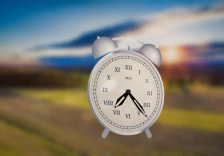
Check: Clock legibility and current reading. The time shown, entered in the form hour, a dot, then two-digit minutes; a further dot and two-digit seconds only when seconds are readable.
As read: 7.23
